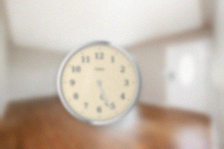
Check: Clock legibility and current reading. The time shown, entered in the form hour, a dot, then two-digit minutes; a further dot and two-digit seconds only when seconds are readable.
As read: 5.26
